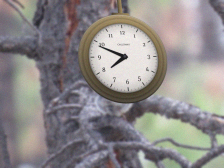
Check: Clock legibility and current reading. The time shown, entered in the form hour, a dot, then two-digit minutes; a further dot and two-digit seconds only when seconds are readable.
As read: 7.49
